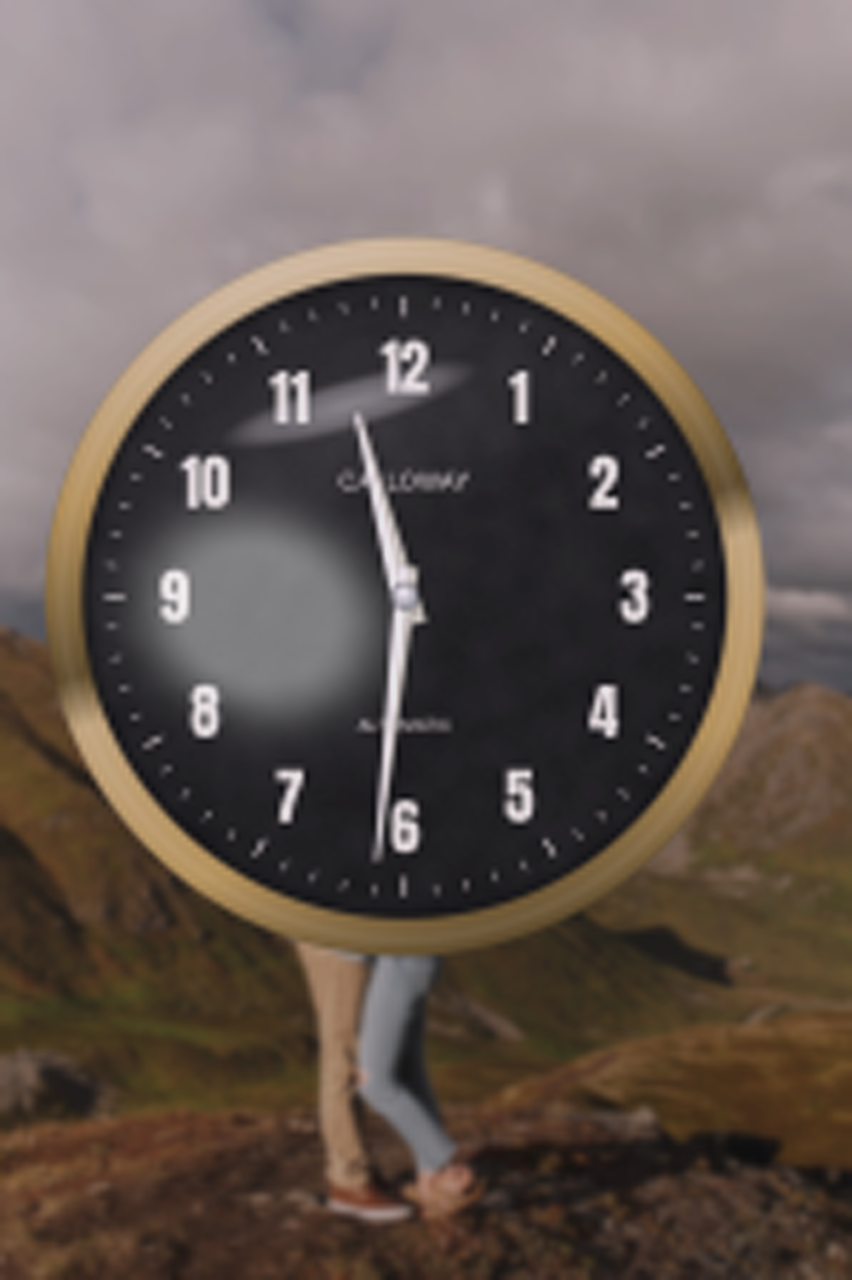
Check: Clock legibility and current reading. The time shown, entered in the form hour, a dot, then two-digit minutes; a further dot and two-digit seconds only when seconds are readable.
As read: 11.31
